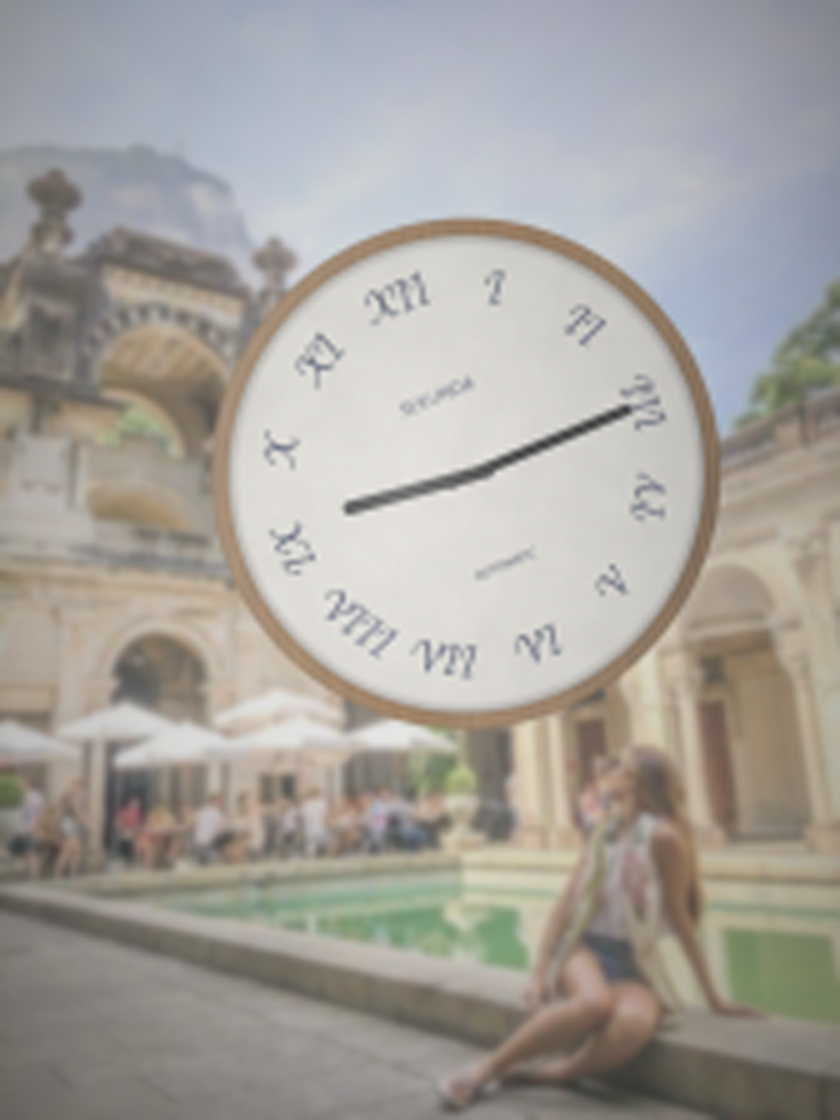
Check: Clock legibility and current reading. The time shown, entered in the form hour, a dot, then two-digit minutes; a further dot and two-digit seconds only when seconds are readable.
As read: 9.15
